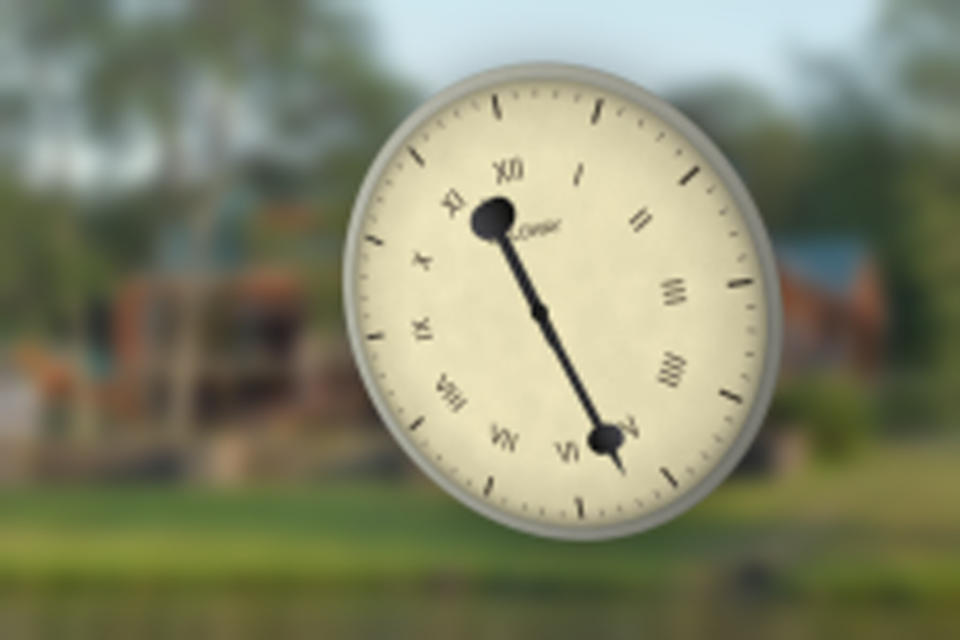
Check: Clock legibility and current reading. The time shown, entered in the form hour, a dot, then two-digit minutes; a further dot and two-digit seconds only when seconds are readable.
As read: 11.27
